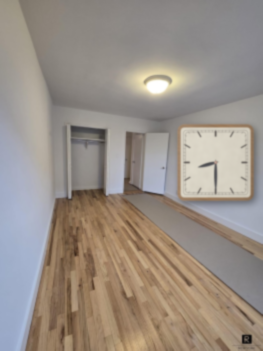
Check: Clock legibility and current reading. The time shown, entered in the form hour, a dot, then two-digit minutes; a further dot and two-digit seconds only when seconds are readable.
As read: 8.30
